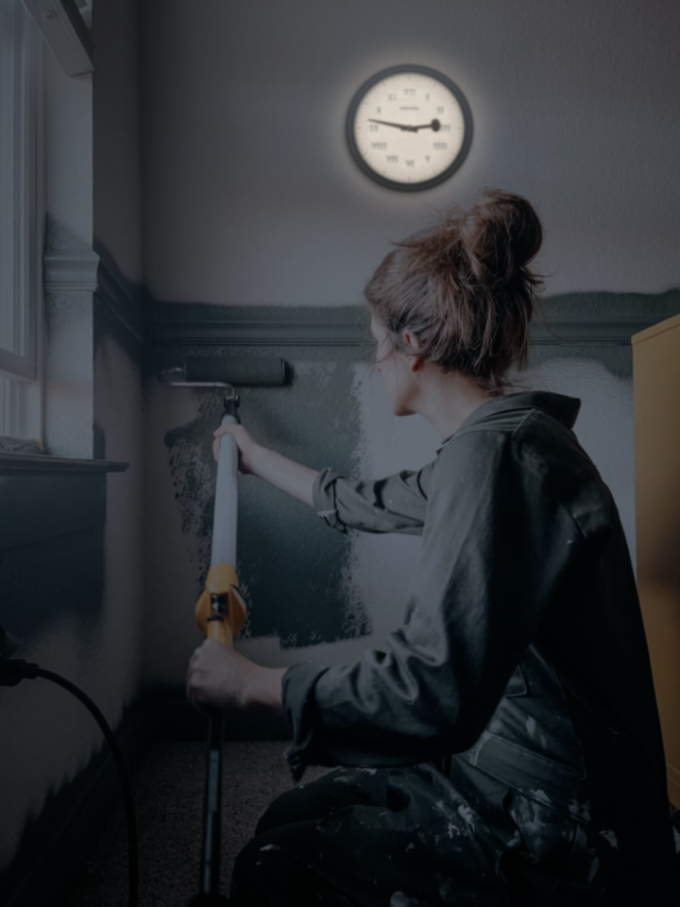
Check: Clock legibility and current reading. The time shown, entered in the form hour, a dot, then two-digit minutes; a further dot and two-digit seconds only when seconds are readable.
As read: 2.47
